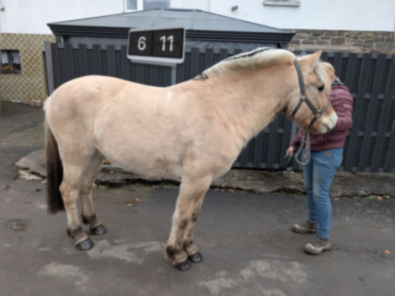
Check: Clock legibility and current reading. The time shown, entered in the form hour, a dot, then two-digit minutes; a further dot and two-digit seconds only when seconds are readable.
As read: 6.11
